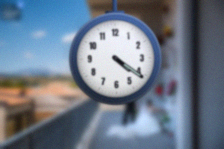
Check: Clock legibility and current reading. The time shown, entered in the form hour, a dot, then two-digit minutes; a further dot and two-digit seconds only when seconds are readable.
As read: 4.21
